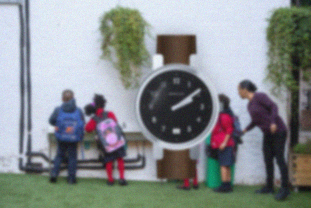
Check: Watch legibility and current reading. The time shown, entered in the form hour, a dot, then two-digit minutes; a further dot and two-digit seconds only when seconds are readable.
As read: 2.09
